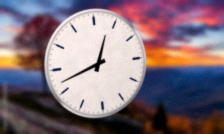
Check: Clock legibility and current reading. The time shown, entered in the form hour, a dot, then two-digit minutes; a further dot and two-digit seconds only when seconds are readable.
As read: 12.42
